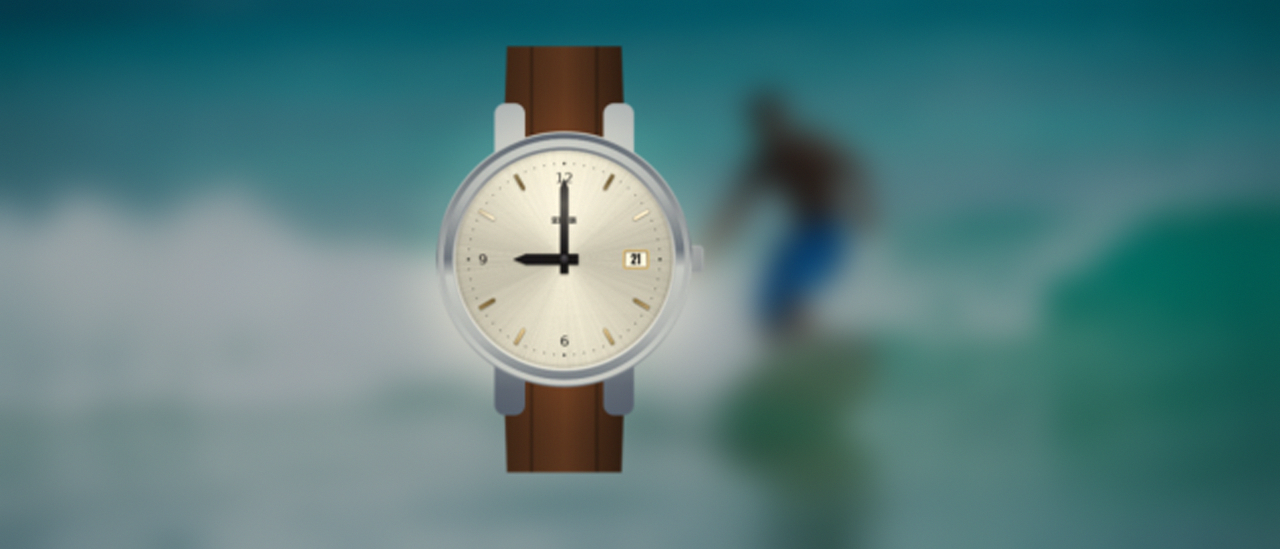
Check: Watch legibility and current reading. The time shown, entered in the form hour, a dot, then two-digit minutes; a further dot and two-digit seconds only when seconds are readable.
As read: 9.00
